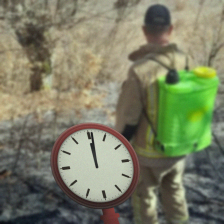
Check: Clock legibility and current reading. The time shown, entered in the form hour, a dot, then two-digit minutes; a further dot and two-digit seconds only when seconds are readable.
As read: 12.01
